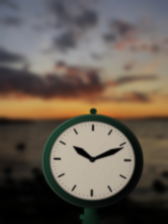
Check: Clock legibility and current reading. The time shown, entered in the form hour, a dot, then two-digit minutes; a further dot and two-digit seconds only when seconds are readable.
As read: 10.11
